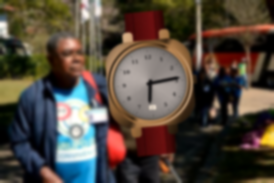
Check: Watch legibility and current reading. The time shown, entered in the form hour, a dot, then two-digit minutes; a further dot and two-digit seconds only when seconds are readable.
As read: 6.14
